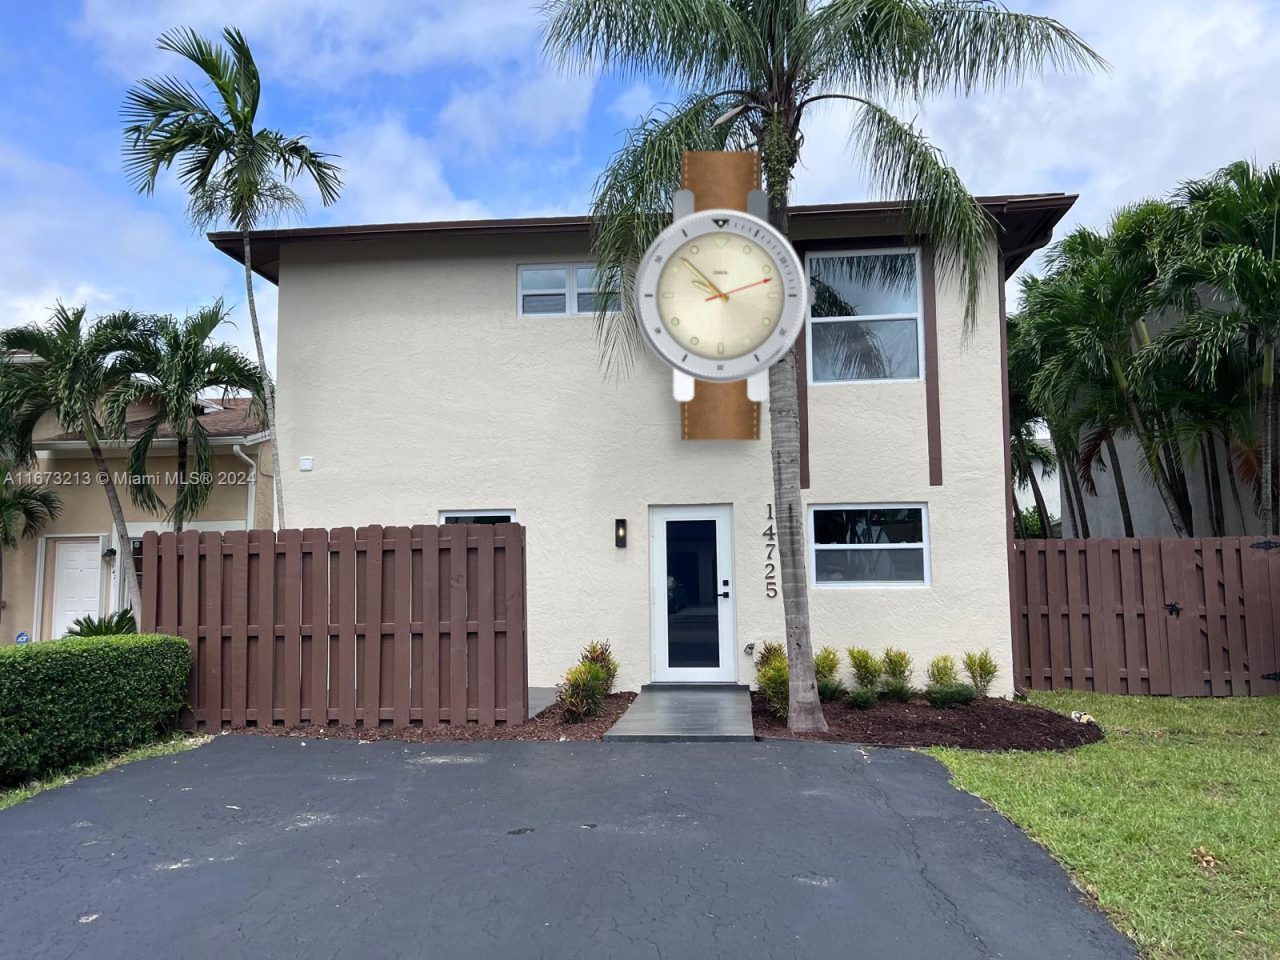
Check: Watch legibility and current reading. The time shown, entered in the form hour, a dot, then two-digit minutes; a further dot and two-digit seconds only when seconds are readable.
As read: 9.52.12
